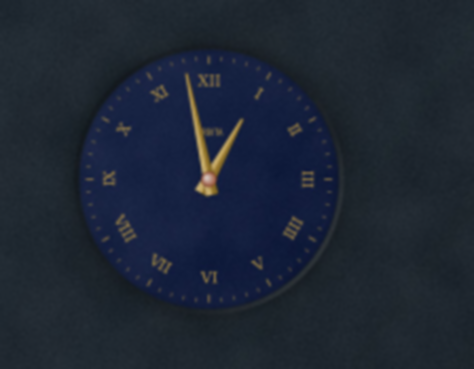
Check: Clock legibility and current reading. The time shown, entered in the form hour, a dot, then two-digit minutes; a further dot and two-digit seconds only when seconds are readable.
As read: 12.58
